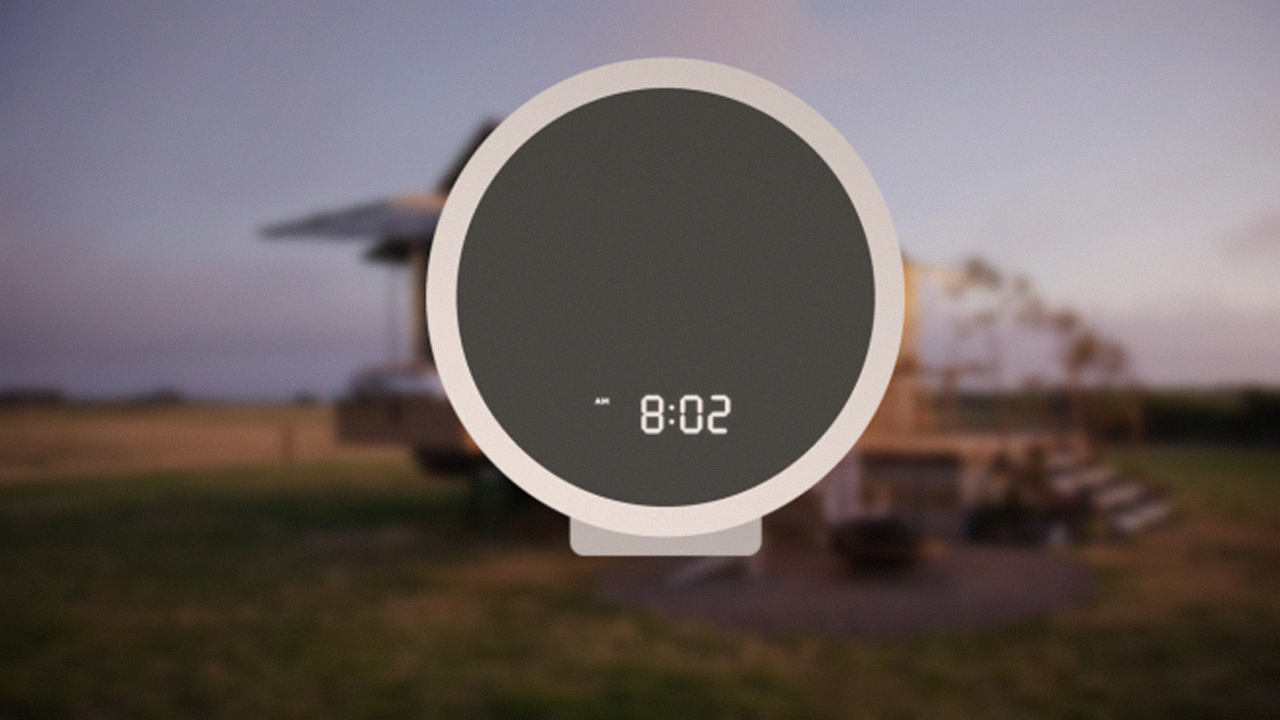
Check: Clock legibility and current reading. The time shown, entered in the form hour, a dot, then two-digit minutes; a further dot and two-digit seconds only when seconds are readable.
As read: 8.02
